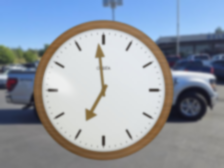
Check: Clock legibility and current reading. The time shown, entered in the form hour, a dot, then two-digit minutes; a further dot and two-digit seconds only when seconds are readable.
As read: 6.59
